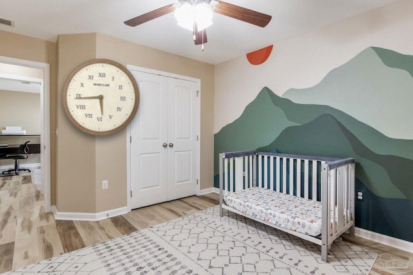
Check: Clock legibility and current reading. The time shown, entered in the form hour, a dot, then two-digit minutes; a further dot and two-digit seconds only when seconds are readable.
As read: 5.44
